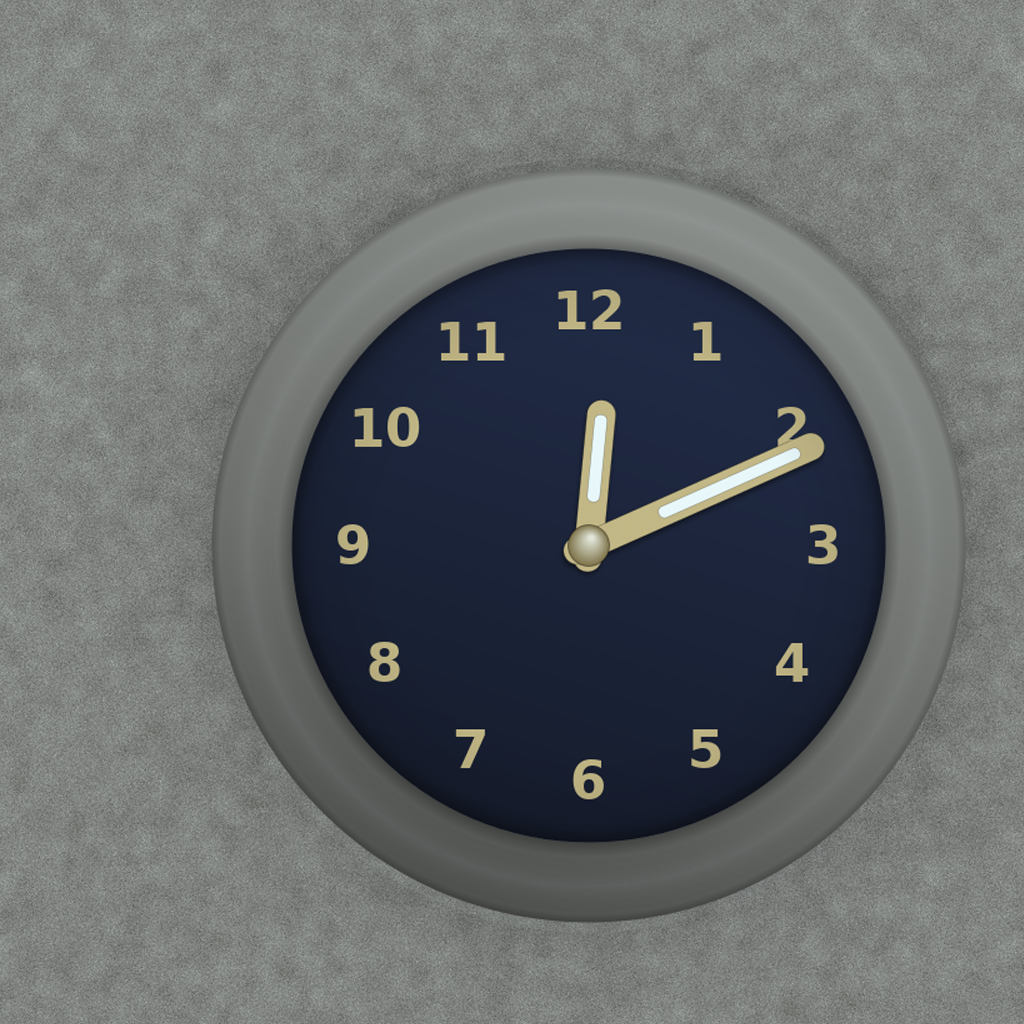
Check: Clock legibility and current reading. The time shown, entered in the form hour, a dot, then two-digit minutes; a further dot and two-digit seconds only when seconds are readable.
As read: 12.11
